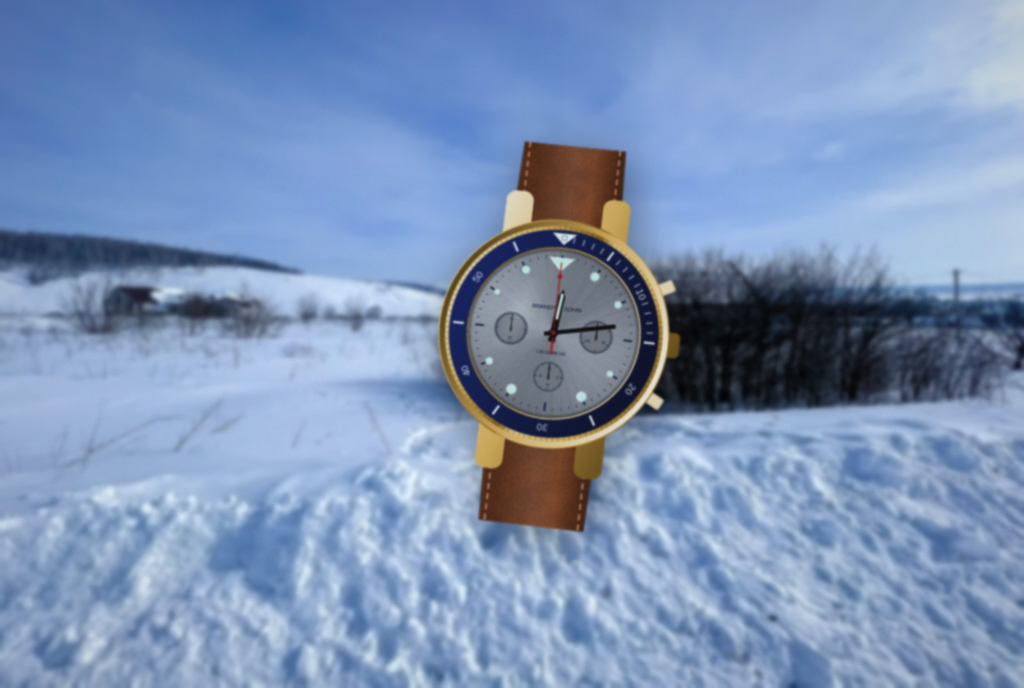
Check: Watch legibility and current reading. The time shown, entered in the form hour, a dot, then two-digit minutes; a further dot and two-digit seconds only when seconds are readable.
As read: 12.13
